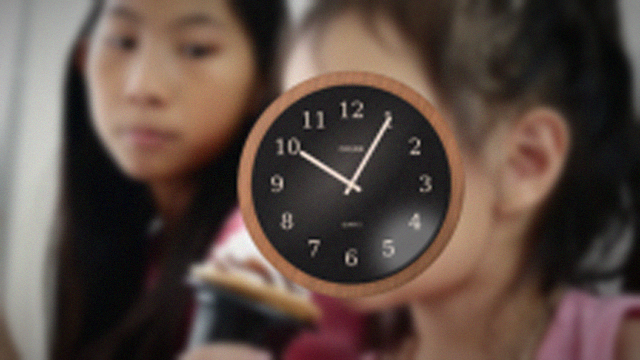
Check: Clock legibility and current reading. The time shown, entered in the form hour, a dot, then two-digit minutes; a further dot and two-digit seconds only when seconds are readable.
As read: 10.05
